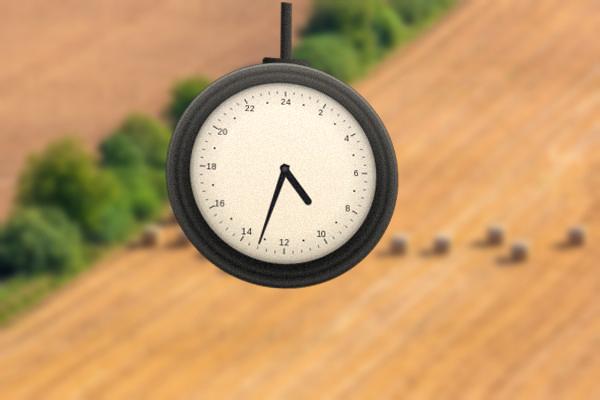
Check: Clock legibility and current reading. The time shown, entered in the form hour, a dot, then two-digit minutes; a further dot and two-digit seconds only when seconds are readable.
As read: 9.33
